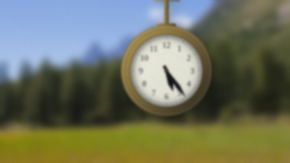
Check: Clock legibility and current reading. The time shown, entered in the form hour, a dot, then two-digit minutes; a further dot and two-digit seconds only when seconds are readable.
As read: 5.24
